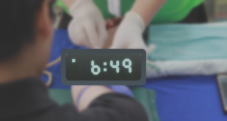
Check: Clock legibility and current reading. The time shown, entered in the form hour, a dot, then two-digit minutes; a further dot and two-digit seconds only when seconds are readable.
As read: 6.49
